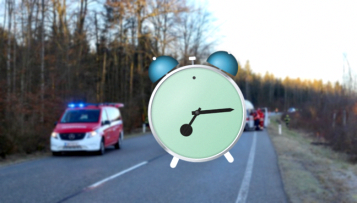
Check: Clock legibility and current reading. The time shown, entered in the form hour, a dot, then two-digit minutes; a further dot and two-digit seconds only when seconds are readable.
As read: 7.15
